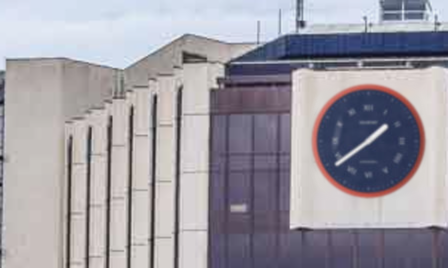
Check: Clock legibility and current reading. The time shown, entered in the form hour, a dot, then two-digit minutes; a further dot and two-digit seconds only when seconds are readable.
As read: 1.39
